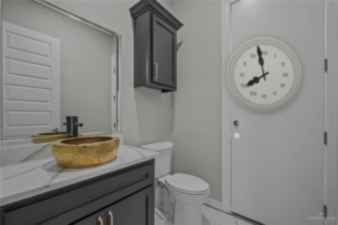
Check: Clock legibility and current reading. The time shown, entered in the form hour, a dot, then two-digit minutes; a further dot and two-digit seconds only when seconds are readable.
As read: 7.58
